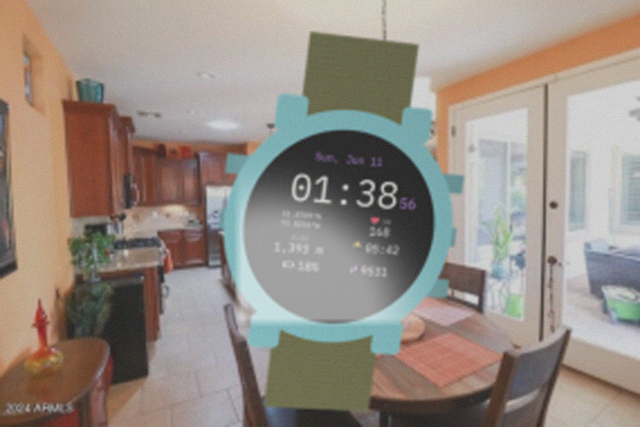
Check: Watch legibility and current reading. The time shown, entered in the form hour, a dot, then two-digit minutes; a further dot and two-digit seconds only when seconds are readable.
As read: 1.38
